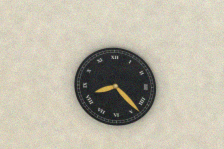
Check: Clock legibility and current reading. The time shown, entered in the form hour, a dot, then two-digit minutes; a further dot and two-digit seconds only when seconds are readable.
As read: 8.23
